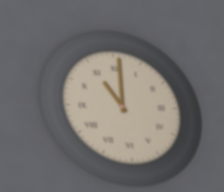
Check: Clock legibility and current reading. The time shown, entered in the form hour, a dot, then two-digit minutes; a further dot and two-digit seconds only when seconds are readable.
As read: 11.01
